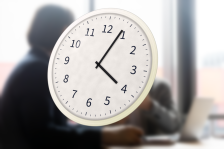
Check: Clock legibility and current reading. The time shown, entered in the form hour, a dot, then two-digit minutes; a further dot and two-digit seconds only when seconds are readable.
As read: 4.04
